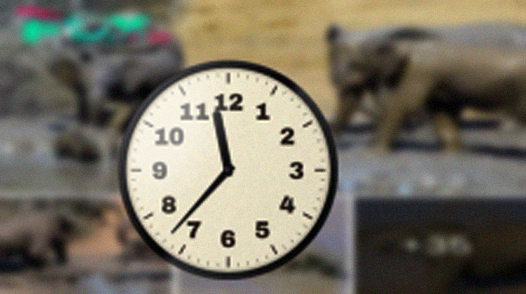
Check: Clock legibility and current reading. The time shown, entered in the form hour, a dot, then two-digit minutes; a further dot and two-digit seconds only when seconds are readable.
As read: 11.37
